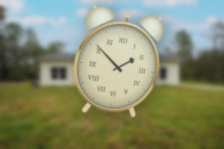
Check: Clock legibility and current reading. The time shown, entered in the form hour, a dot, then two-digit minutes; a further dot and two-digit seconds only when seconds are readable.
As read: 1.51
